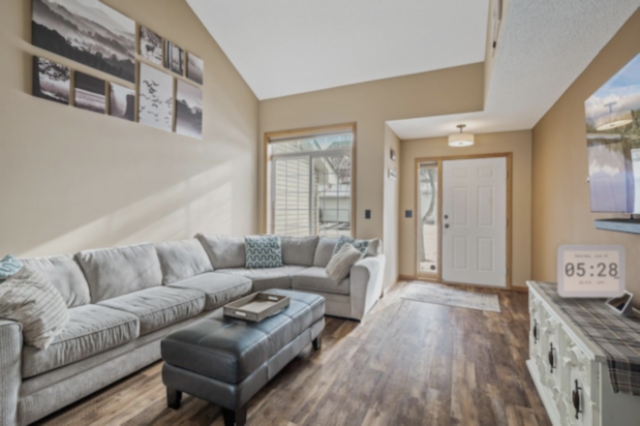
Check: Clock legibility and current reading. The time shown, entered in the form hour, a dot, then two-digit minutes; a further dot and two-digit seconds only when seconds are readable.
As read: 5.28
